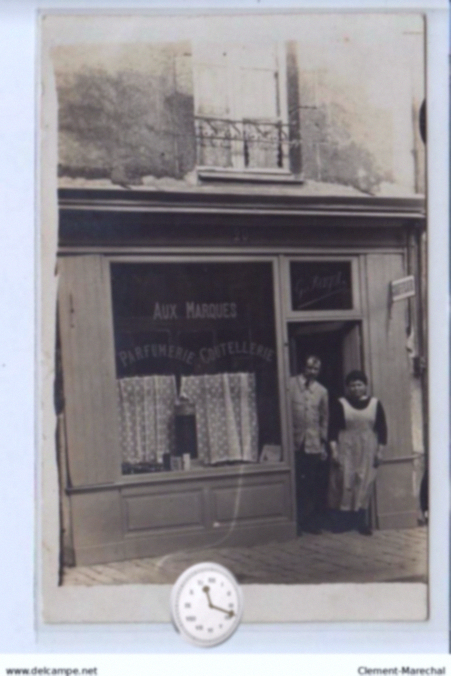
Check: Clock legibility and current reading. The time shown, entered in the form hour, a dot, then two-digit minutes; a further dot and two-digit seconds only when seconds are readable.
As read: 11.18
